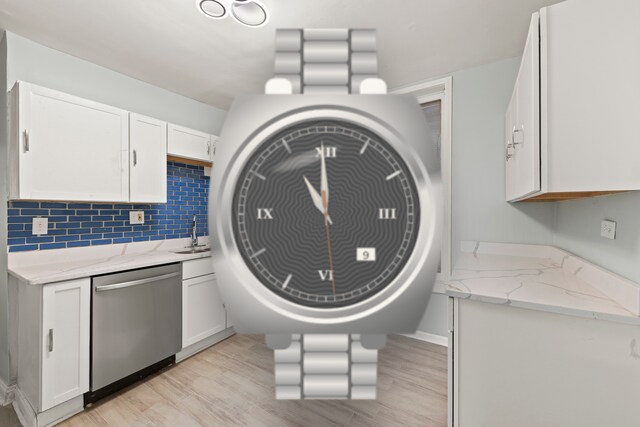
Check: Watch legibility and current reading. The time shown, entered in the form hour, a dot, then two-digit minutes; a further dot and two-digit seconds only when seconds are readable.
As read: 10.59.29
